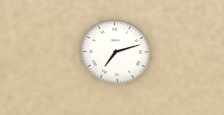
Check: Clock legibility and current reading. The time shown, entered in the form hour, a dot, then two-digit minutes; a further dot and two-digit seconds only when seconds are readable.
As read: 7.12
